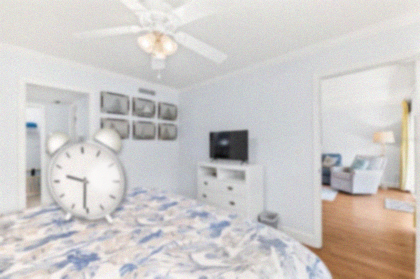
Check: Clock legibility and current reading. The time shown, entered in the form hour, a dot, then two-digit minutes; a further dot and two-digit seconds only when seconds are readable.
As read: 9.31
